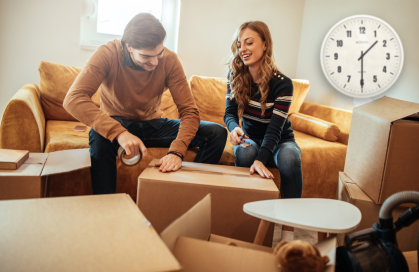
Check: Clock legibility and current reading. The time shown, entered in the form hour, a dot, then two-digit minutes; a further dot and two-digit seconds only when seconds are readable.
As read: 1.30
